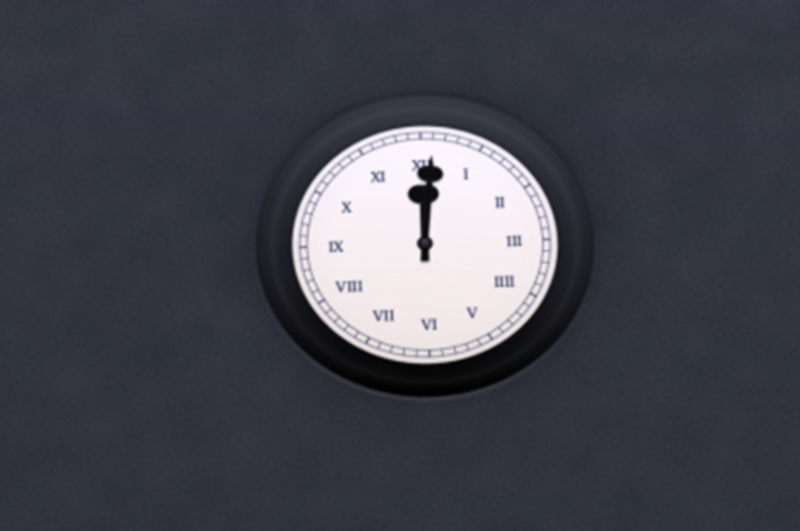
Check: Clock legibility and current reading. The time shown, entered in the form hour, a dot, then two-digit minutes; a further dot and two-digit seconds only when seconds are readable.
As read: 12.01
